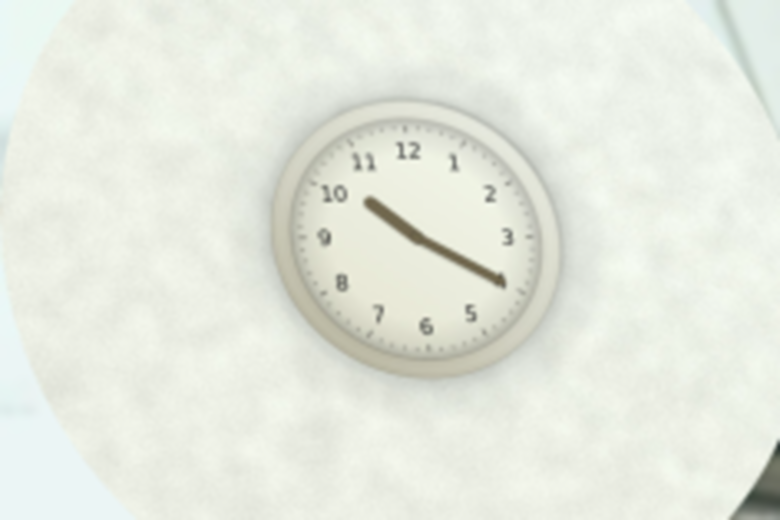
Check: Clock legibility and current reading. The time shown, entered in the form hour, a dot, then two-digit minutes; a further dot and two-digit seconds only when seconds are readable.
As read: 10.20
